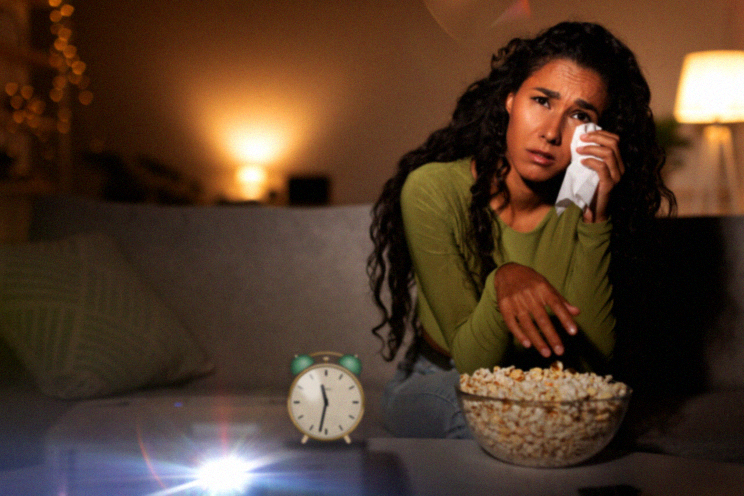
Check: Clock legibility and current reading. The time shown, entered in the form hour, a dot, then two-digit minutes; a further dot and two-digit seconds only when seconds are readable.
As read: 11.32
